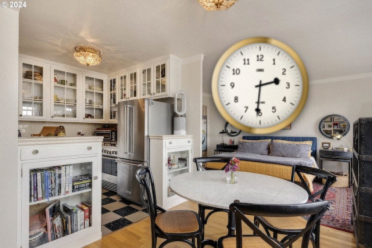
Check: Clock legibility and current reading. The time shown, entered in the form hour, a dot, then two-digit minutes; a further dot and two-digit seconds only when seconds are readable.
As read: 2.31
